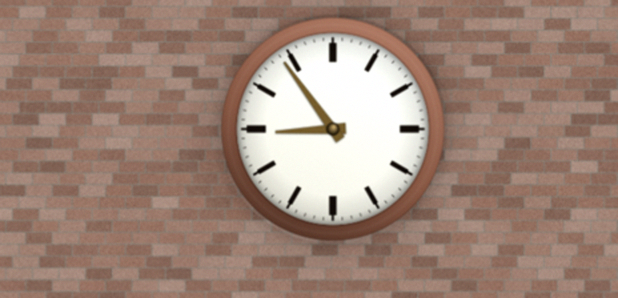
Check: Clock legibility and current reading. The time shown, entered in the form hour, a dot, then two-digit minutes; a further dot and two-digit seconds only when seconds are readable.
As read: 8.54
